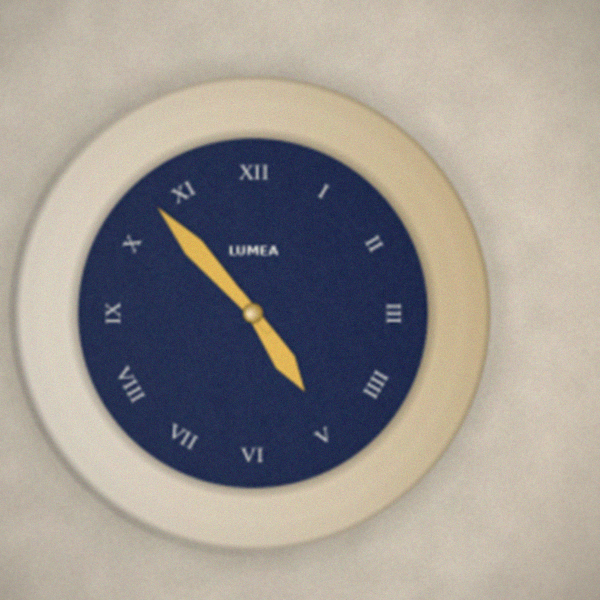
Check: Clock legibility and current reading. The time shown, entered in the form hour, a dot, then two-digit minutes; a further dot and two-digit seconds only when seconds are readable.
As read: 4.53
